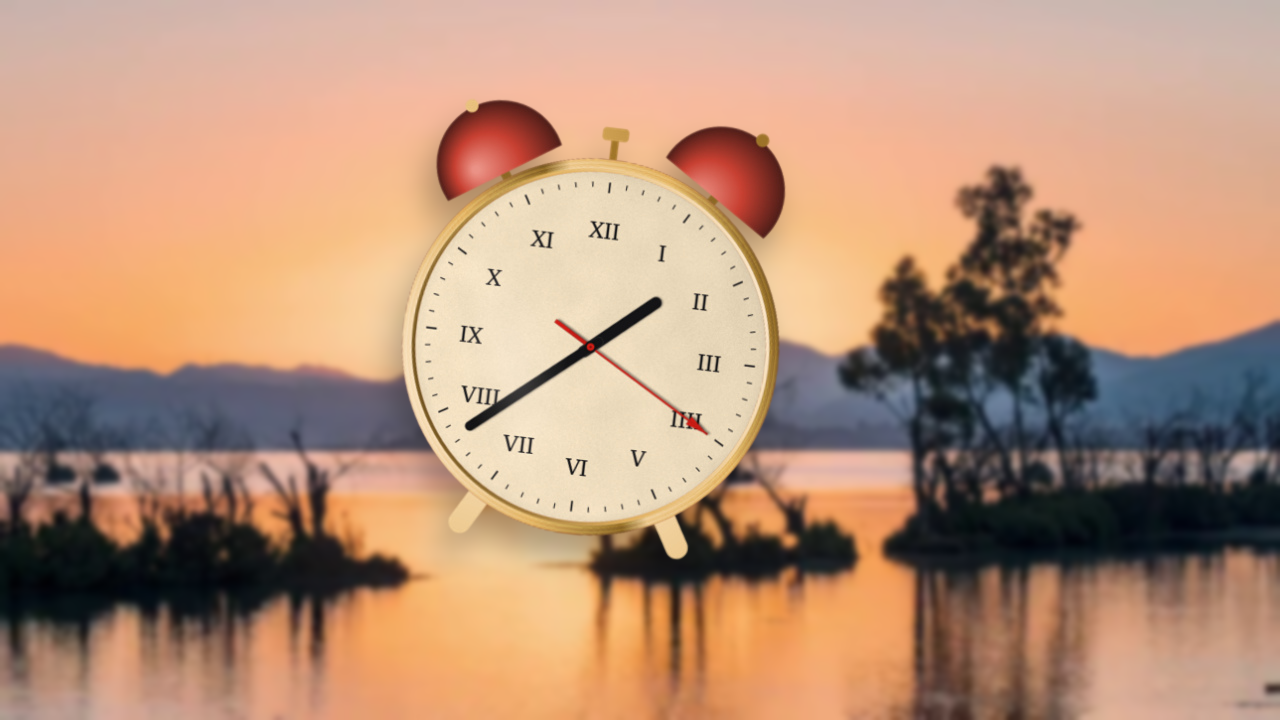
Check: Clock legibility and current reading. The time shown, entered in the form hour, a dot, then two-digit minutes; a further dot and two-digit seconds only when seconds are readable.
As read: 1.38.20
